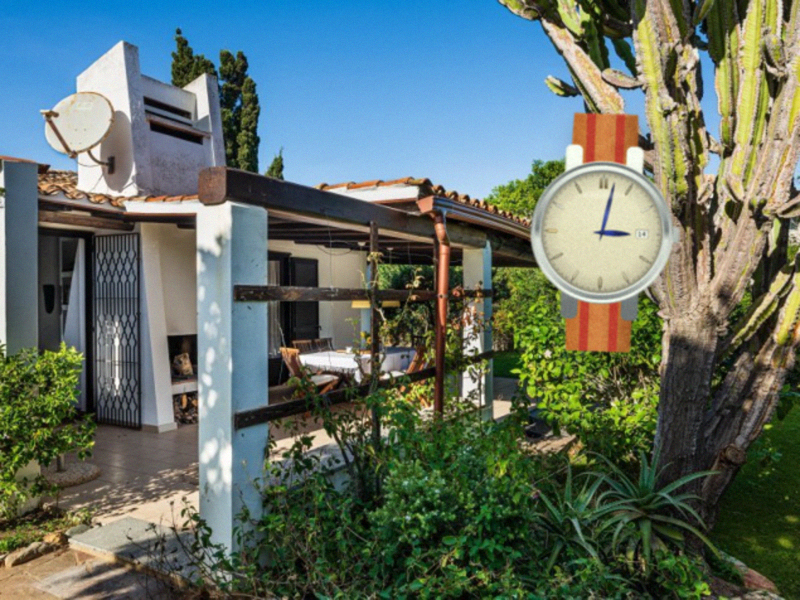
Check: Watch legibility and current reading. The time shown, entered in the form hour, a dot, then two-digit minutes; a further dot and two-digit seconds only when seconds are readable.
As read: 3.02
